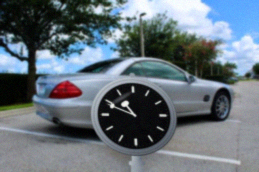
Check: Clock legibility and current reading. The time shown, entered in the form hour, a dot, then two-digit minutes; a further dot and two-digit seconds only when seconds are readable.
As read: 10.49
